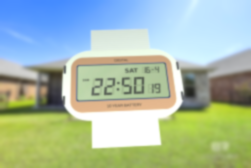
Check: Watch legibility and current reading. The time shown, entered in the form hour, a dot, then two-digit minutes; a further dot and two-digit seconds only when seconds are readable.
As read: 22.50
